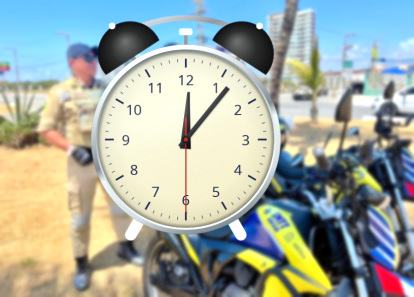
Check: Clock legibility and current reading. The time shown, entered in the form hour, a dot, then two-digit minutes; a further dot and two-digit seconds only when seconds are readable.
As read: 12.06.30
